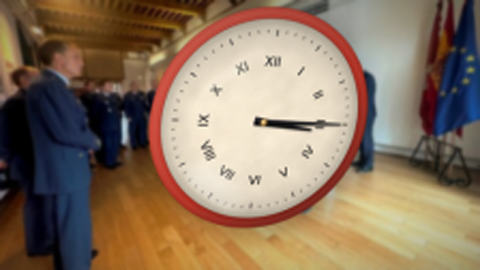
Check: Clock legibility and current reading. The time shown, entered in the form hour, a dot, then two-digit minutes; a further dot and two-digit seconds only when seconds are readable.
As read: 3.15
